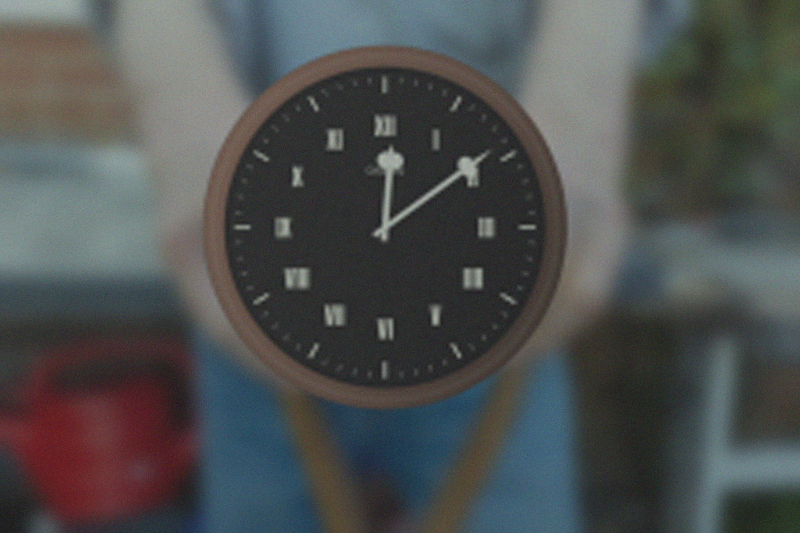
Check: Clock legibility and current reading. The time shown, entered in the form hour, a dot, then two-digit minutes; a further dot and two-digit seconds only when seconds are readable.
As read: 12.09
